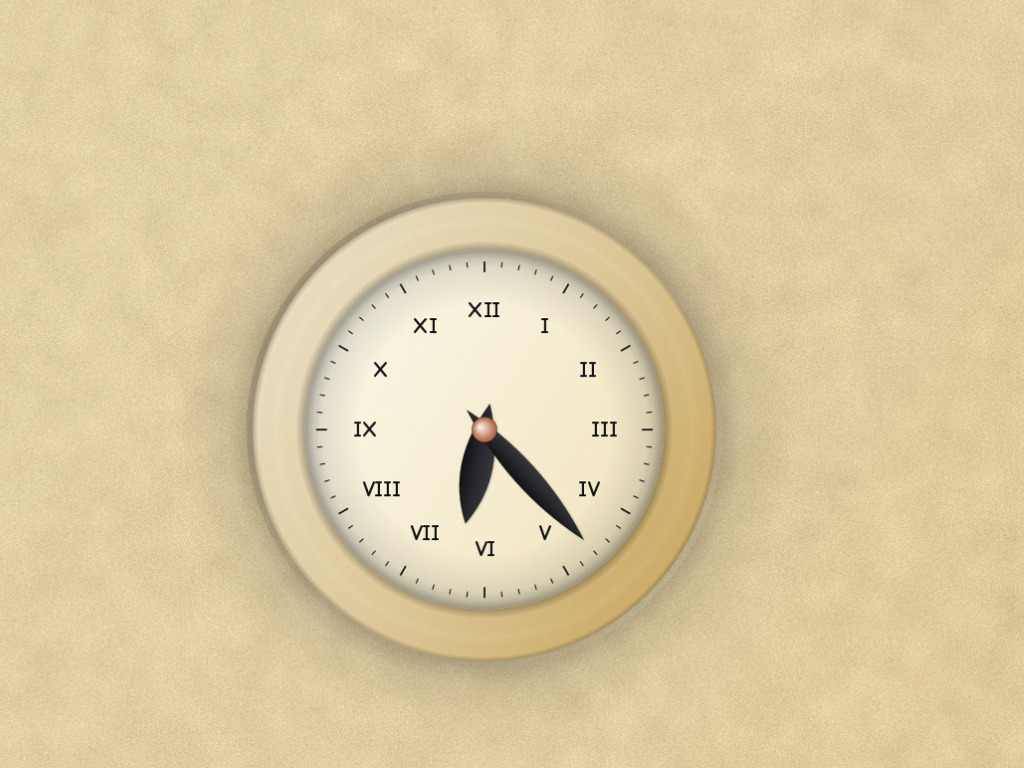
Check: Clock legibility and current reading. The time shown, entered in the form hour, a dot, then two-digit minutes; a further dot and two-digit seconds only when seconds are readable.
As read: 6.23
